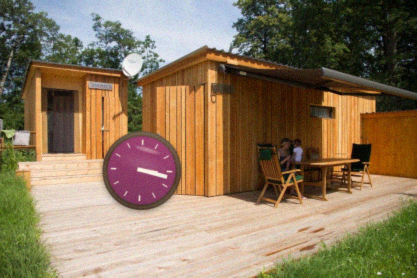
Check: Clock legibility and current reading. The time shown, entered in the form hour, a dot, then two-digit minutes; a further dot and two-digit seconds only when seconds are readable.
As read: 3.17
